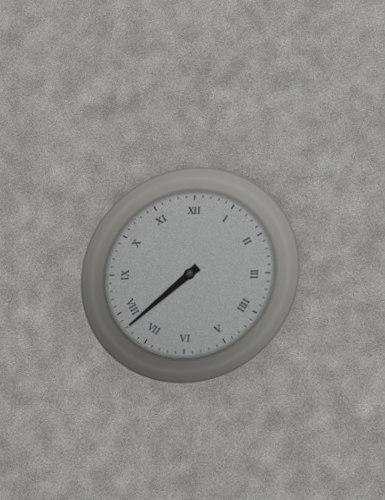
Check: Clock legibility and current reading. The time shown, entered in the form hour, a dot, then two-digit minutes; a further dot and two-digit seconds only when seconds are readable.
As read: 7.38
